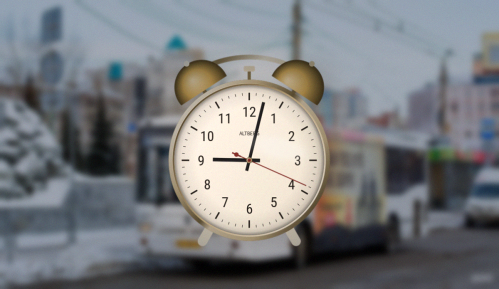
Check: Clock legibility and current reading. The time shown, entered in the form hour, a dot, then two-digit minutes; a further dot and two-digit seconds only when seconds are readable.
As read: 9.02.19
